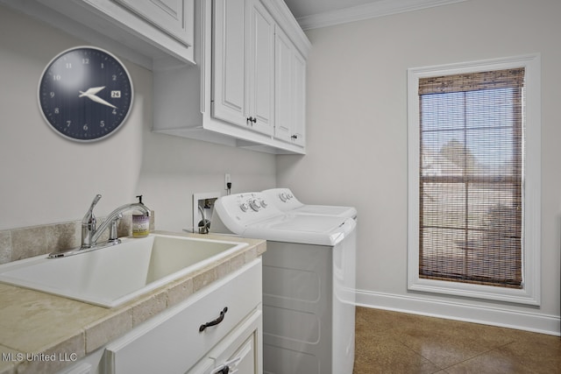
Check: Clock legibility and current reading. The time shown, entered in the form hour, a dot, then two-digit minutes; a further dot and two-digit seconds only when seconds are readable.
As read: 2.19
